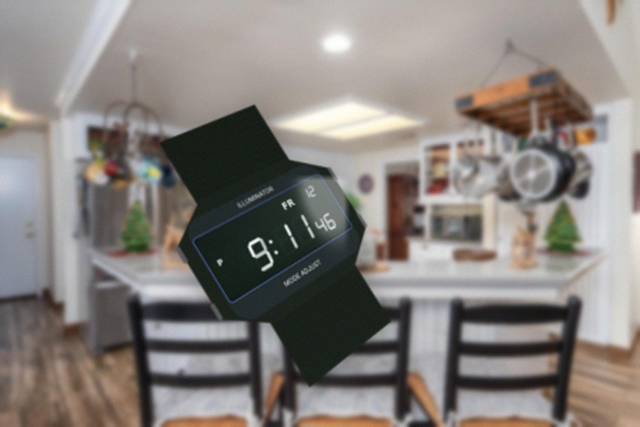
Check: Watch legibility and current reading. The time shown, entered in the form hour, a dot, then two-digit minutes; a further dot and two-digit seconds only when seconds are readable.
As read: 9.11.46
